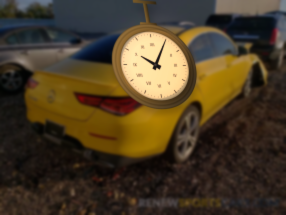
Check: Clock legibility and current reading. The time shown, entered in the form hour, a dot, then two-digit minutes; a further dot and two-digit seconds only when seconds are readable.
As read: 10.05
